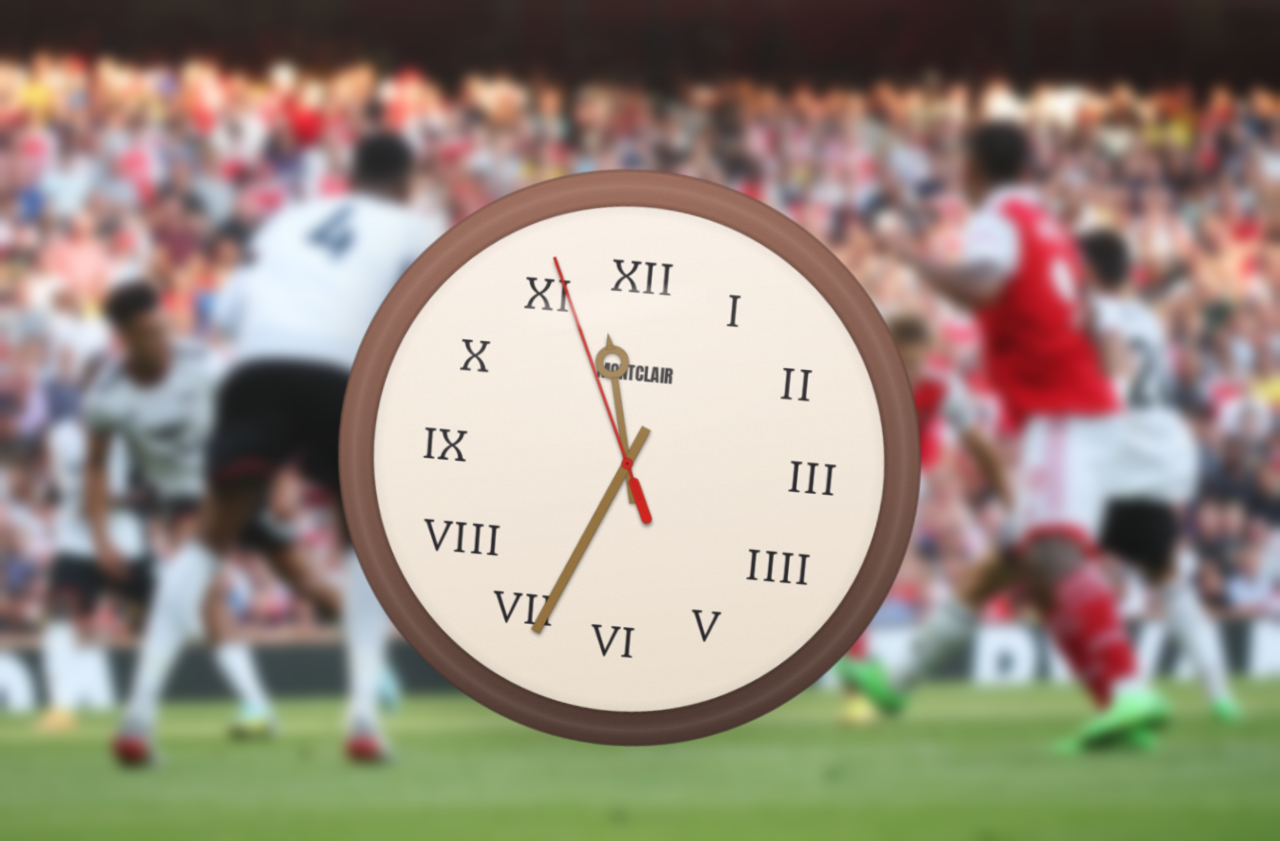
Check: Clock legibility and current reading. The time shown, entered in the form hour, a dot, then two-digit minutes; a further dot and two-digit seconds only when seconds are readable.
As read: 11.33.56
